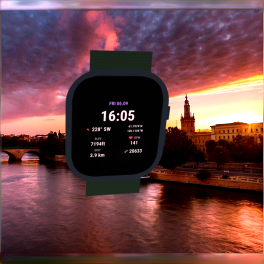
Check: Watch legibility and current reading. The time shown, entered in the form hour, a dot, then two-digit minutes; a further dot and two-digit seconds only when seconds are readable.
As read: 16.05
